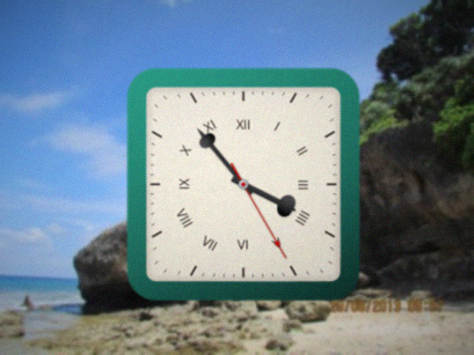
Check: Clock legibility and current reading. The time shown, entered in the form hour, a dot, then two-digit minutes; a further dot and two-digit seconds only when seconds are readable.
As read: 3.53.25
